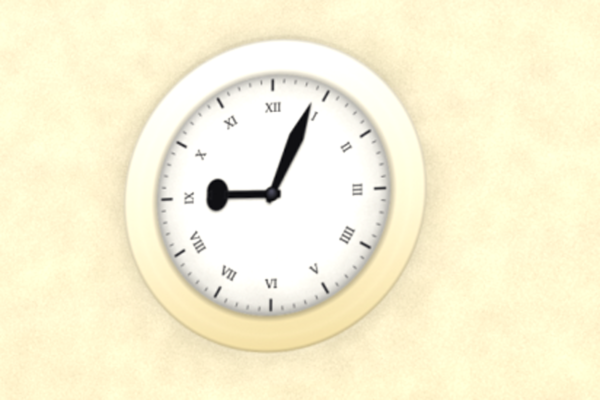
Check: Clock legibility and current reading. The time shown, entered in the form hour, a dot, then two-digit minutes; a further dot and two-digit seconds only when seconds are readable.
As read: 9.04
